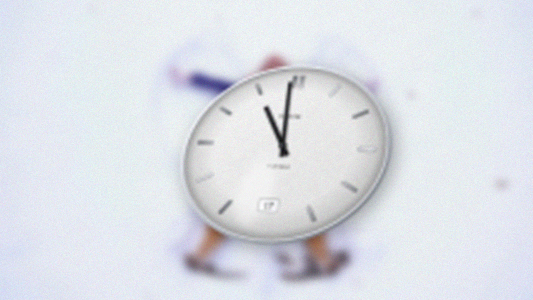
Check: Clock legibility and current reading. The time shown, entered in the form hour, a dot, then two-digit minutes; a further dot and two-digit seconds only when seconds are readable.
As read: 10.59
